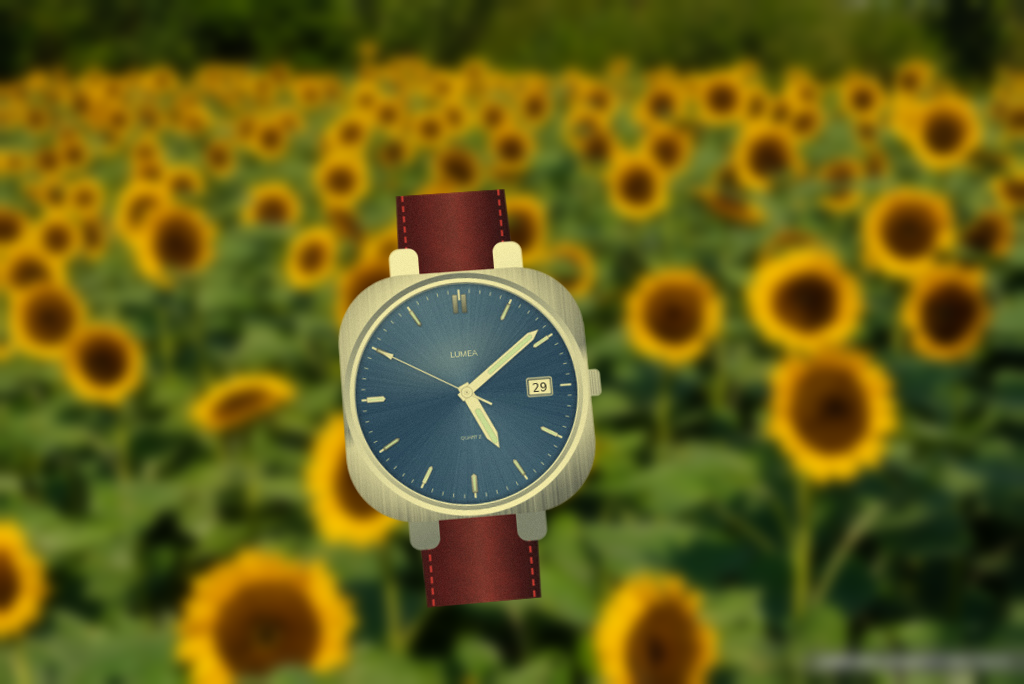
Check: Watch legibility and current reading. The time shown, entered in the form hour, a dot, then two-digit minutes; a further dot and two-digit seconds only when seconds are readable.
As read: 5.08.50
